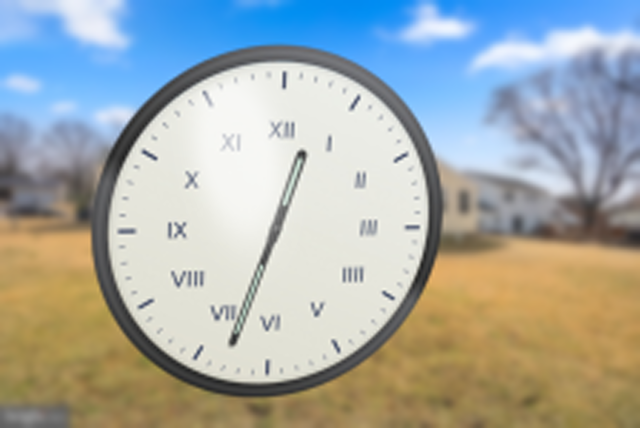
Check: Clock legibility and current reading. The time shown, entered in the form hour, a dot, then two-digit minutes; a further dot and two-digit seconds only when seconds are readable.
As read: 12.33
